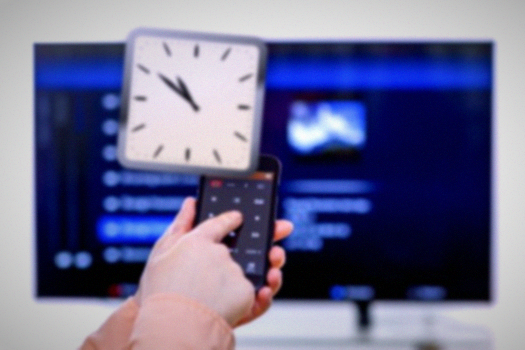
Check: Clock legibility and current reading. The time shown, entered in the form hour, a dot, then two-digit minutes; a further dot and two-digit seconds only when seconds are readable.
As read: 10.51
